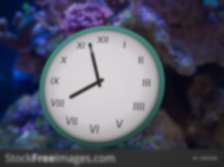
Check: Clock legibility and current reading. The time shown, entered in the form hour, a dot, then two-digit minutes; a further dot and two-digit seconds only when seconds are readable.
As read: 7.57
